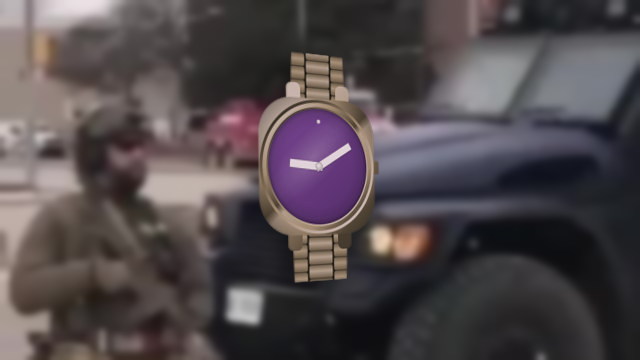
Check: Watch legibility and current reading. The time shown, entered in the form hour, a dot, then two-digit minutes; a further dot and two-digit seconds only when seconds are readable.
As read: 9.10
